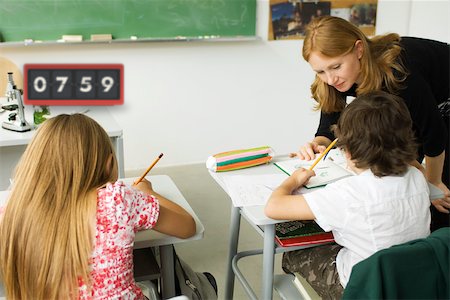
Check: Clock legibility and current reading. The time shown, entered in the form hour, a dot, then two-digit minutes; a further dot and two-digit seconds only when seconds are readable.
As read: 7.59
